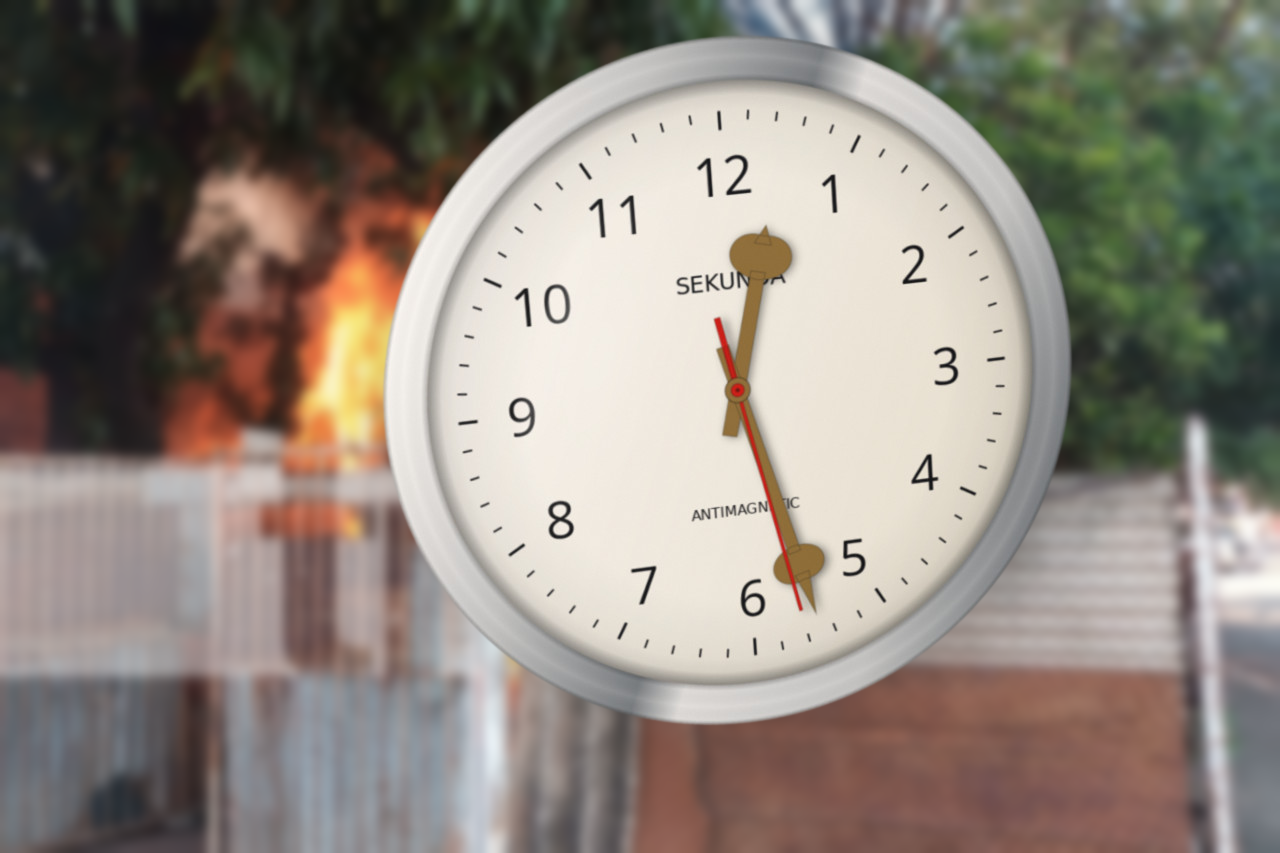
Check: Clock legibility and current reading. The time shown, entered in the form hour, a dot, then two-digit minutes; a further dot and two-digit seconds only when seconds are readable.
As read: 12.27.28
